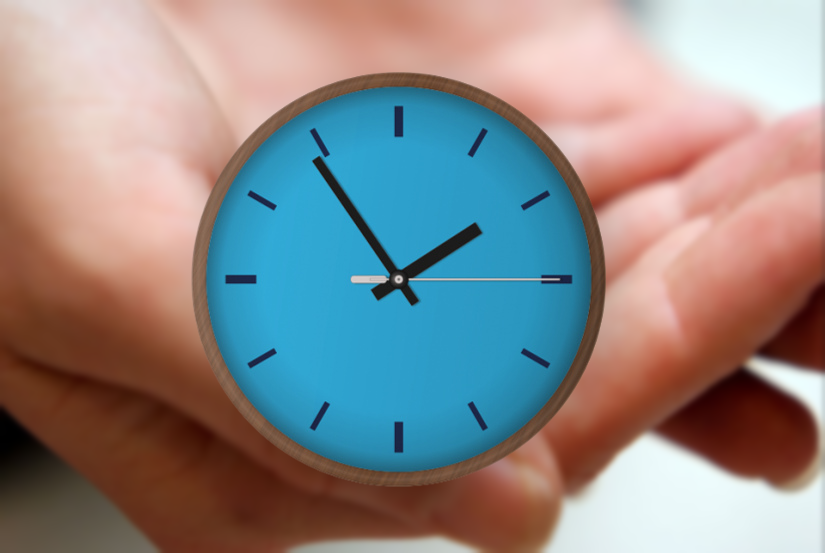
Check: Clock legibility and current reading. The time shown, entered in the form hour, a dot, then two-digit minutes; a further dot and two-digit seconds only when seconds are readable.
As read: 1.54.15
